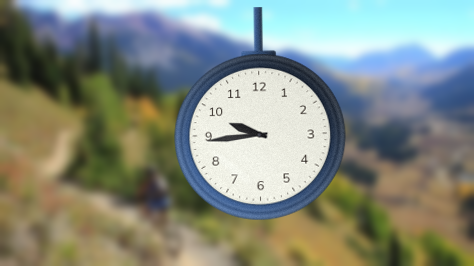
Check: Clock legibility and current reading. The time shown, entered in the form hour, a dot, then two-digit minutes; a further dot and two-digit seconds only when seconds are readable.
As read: 9.44
